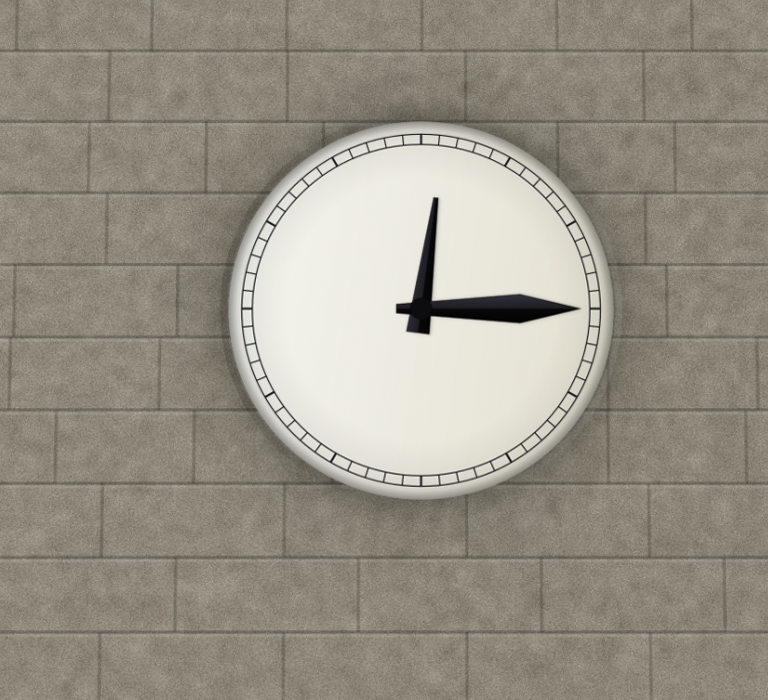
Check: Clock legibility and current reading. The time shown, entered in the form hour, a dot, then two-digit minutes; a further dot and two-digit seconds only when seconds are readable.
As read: 12.15
